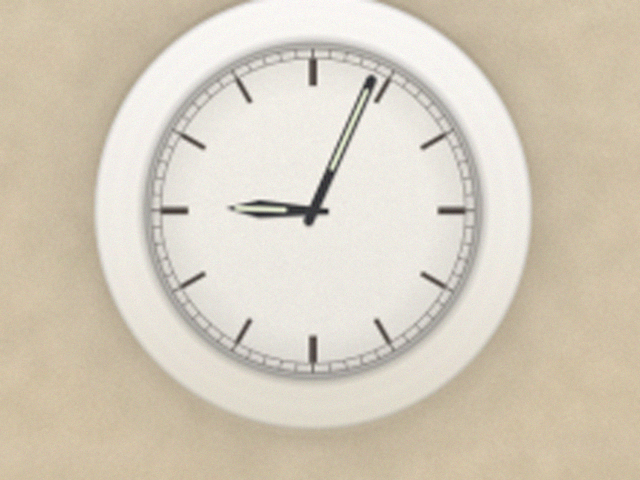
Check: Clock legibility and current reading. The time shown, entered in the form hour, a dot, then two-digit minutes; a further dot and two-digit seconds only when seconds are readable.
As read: 9.04
